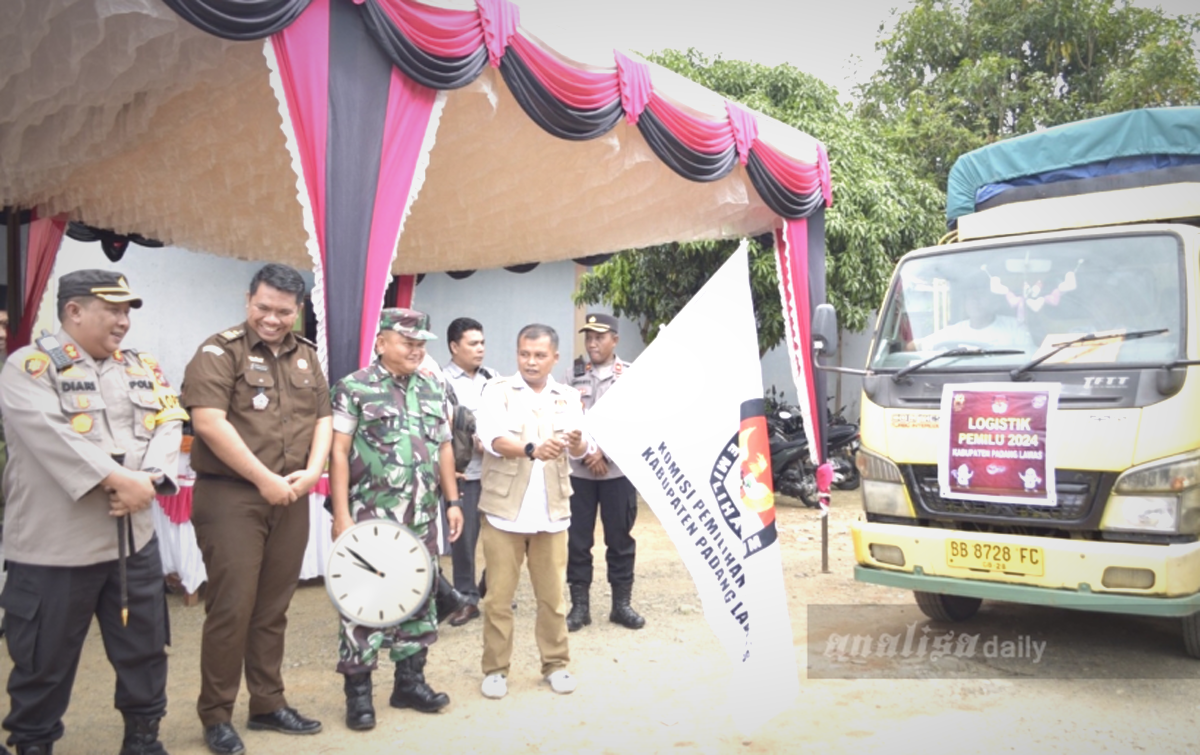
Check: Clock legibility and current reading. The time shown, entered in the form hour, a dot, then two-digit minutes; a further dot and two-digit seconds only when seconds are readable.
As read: 9.52
